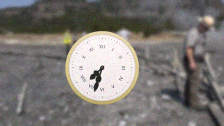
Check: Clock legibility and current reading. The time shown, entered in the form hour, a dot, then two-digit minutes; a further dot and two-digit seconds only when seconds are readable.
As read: 7.33
